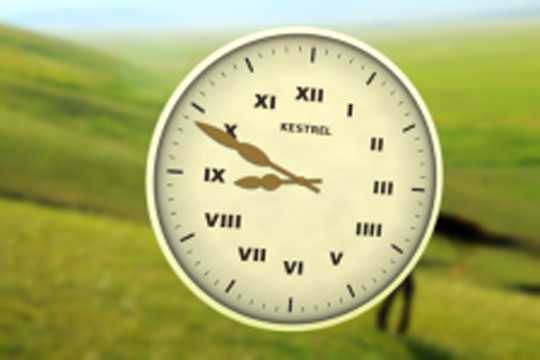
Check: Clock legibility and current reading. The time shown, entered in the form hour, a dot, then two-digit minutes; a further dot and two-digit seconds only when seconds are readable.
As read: 8.49
